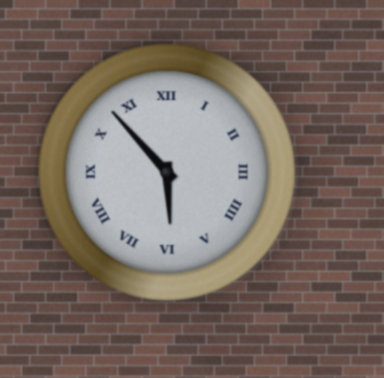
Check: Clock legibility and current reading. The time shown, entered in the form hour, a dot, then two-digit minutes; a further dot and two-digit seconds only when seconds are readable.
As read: 5.53
